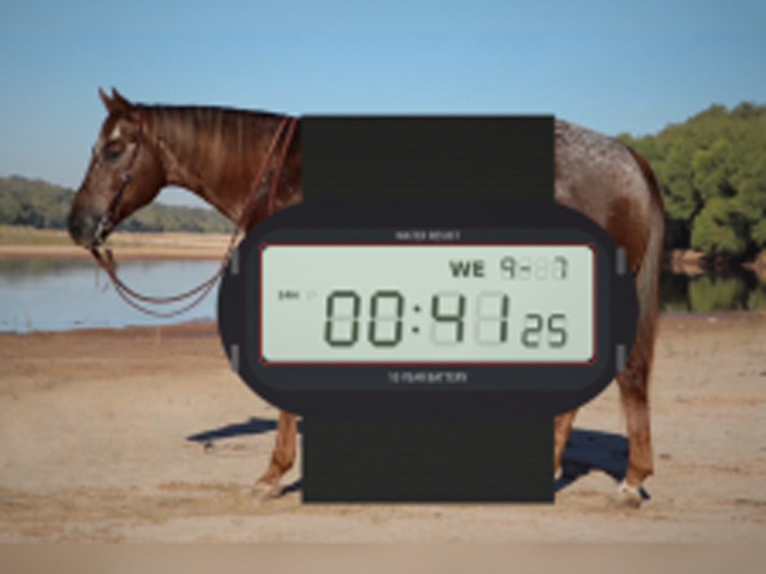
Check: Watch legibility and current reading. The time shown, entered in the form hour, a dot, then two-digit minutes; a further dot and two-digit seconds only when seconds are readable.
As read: 0.41.25
